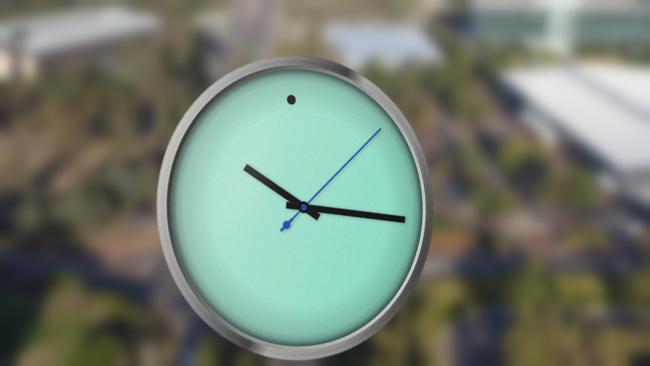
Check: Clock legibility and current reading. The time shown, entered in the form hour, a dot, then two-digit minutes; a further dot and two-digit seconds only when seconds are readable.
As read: 10.17.09
